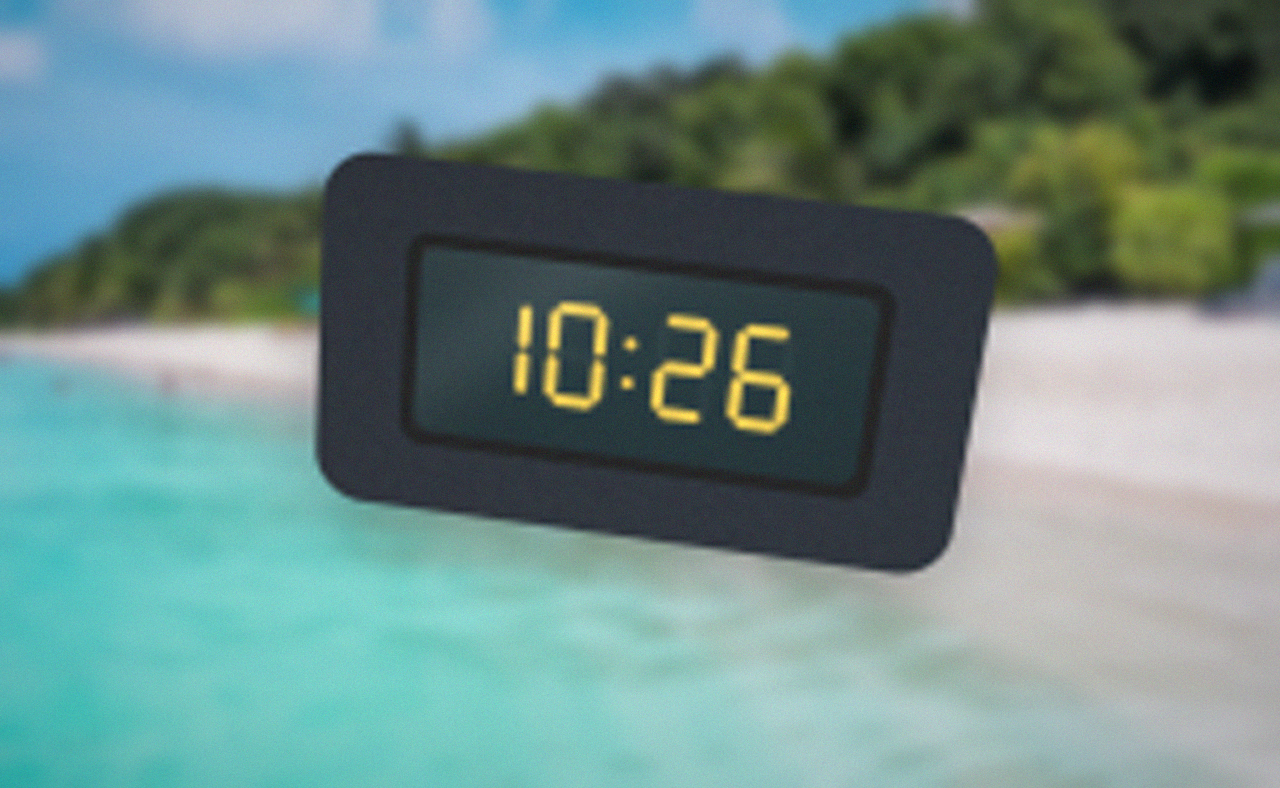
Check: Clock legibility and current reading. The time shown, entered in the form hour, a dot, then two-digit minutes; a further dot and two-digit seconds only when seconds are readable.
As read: 10.26
